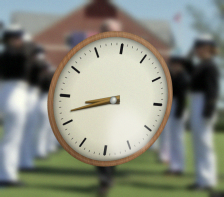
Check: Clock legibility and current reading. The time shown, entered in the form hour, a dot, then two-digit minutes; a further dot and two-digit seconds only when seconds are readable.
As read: 8.42
